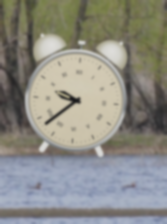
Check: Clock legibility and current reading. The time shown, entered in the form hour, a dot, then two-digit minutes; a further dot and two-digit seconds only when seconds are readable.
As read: 9.38
